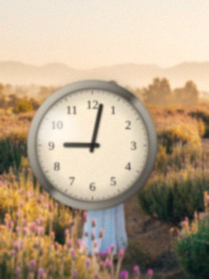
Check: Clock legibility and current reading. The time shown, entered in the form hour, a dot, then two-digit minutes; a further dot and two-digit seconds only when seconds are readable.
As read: 9.02
